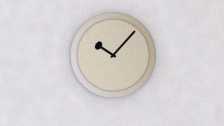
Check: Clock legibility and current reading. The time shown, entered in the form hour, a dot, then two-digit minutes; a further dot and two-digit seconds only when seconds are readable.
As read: 10.07
